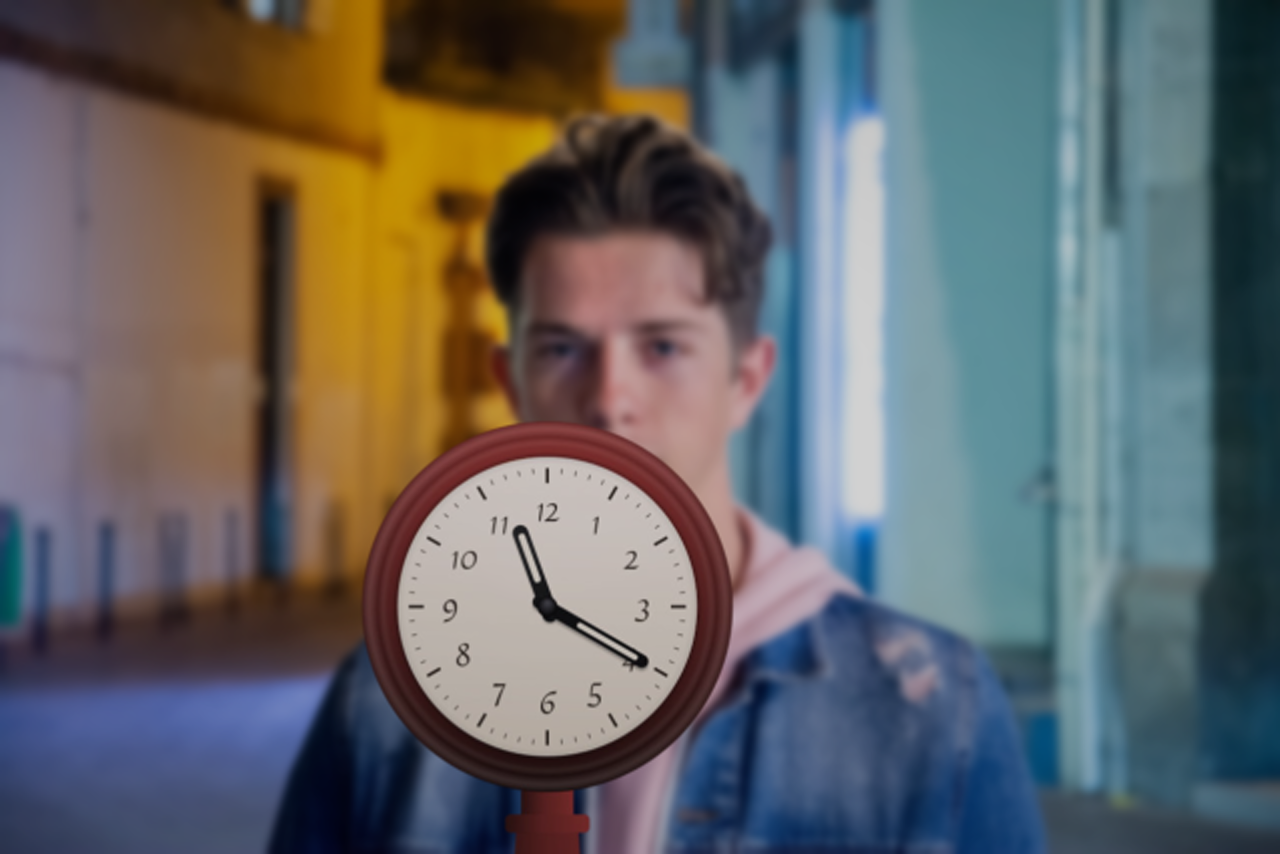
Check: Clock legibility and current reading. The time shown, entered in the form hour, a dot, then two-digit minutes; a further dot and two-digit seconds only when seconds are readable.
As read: 11.20
